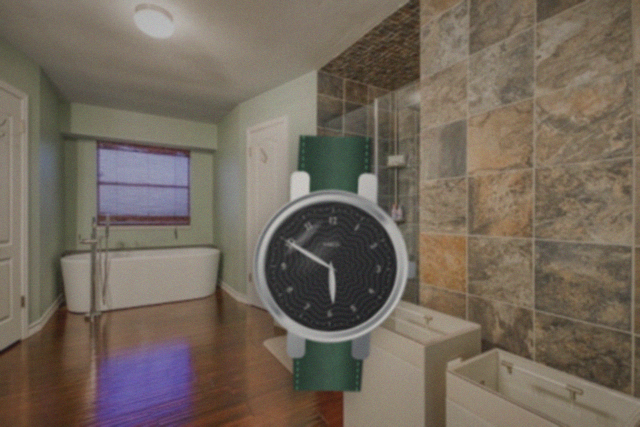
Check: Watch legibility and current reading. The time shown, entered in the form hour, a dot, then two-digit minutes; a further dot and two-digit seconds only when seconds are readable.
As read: 5.50
